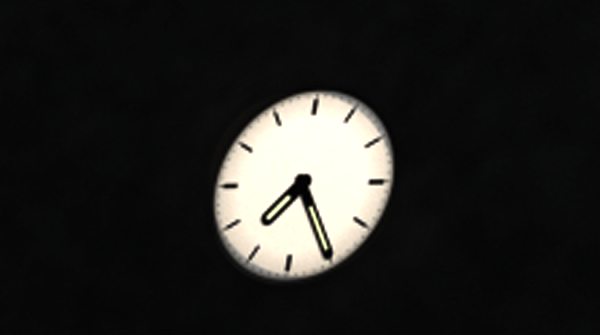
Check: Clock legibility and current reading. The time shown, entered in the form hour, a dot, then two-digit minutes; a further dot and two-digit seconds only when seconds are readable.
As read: 7.25
